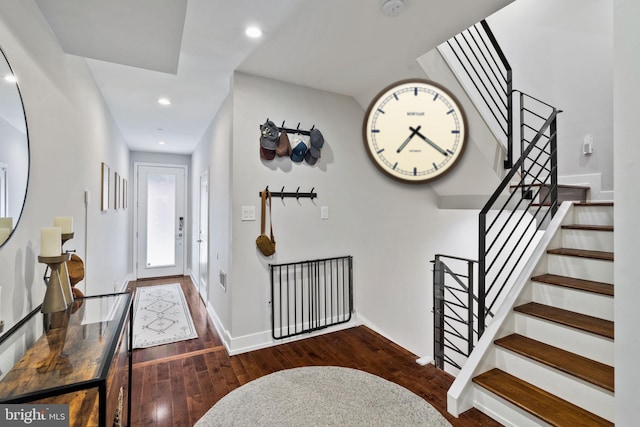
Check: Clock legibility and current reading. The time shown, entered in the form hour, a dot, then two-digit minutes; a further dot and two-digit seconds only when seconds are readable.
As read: 7.21
